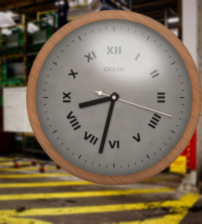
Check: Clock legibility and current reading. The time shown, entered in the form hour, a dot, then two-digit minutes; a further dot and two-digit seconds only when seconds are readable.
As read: 8.32.18
